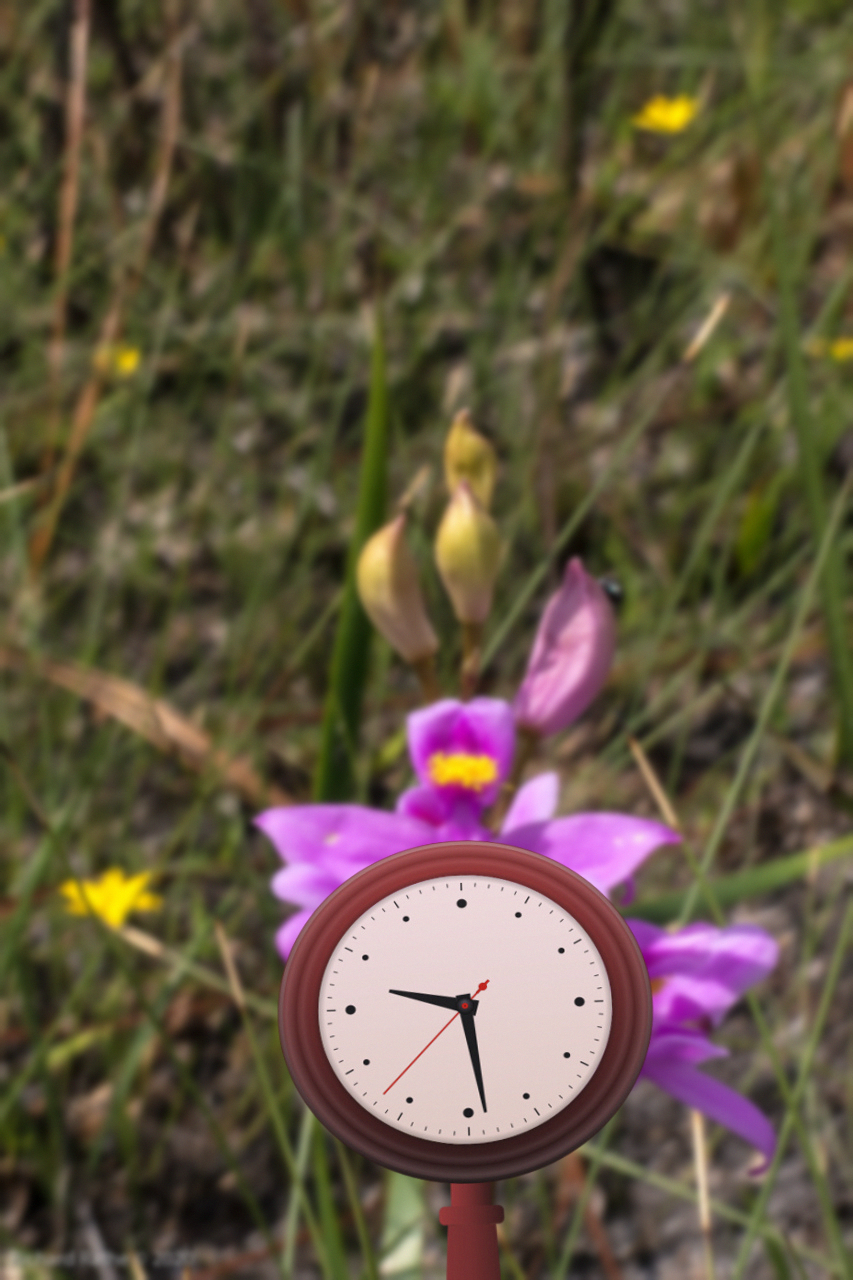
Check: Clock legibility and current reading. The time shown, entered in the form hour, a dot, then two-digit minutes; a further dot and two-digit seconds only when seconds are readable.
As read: 9.28.37
